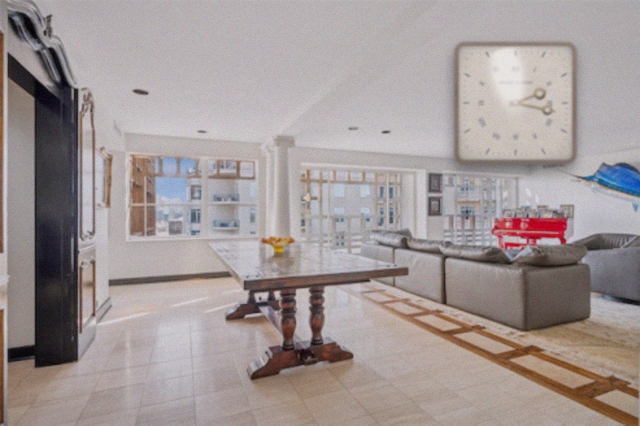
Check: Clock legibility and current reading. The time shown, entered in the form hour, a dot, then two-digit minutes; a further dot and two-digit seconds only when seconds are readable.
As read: 2.17
